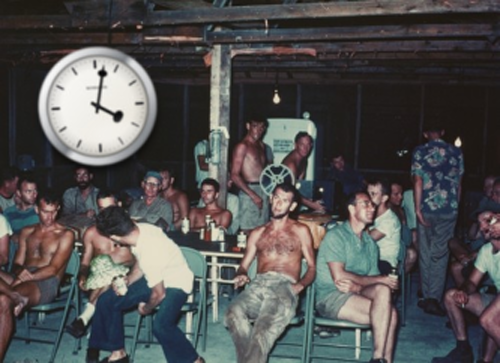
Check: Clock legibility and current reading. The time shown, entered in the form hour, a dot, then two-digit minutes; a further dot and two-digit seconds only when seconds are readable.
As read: 4.02
